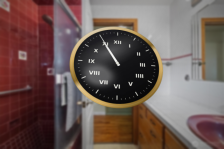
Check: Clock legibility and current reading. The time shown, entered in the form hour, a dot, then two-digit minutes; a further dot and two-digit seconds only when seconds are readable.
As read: 10.55
